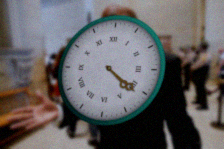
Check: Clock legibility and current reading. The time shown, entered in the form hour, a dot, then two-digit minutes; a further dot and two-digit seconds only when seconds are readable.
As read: 4.21
